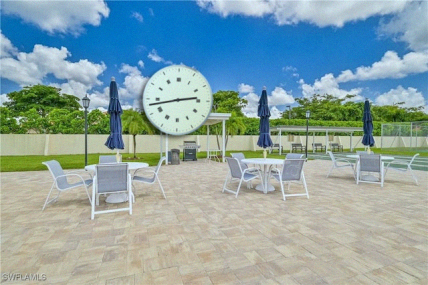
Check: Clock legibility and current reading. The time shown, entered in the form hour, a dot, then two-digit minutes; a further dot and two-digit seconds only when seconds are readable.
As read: 2.43
